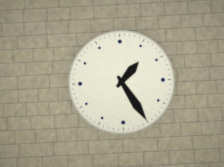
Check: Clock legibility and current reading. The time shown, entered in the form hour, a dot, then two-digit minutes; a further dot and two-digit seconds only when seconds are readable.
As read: 1.25
